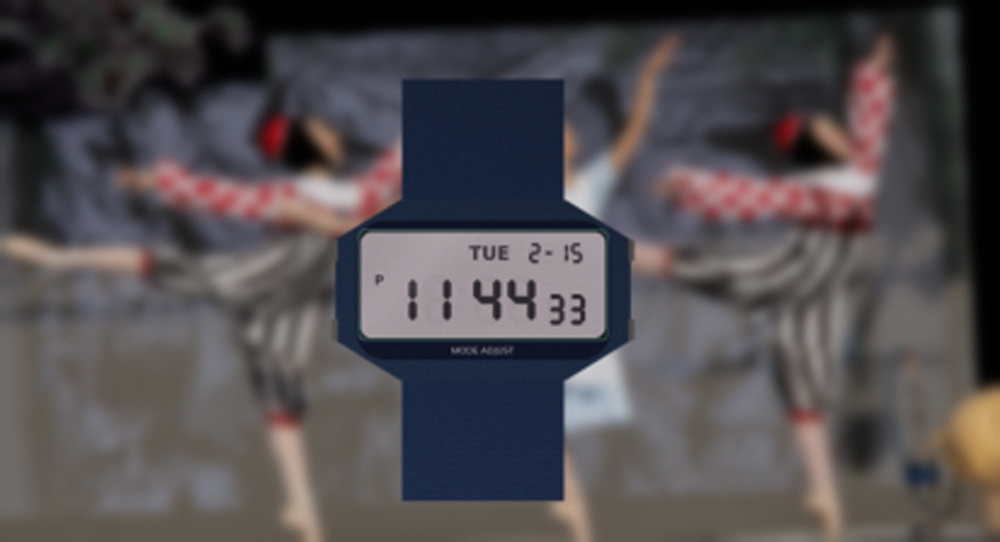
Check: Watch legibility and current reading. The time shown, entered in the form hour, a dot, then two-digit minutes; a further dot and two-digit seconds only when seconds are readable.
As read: 11.44.33
